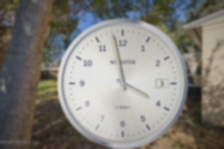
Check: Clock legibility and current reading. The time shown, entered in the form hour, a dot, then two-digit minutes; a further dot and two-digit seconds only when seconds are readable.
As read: 3.58
